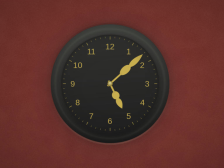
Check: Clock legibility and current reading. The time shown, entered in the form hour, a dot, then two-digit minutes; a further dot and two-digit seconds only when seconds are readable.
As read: 5.08
